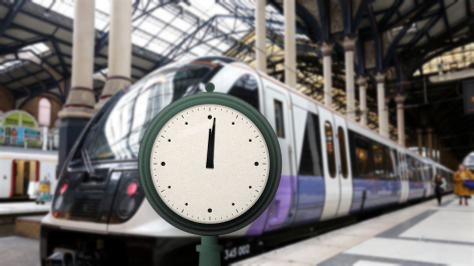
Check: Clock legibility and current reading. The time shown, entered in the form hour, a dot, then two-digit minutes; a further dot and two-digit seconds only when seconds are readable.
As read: 12.01
